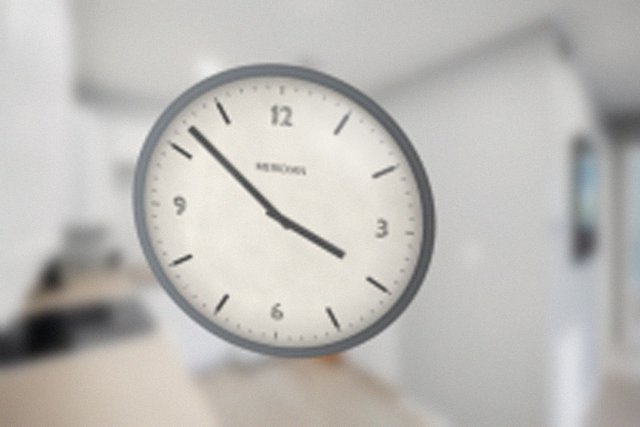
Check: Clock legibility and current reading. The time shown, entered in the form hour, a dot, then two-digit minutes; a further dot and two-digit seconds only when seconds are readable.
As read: 3.52
